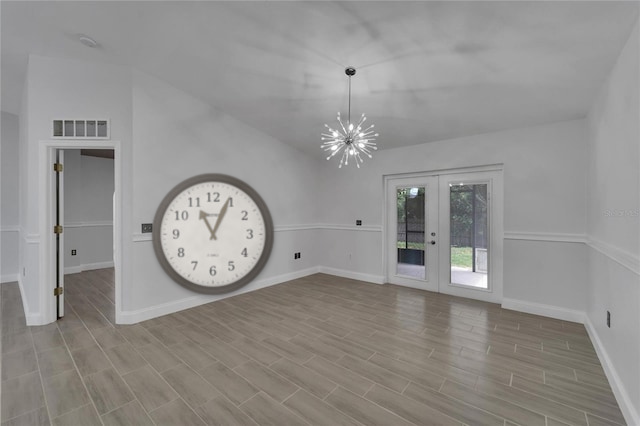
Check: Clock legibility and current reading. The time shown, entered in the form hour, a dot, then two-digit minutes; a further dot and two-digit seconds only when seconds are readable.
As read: 11.04
